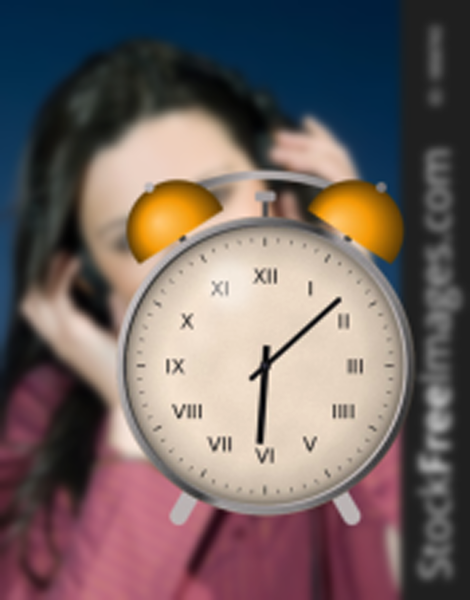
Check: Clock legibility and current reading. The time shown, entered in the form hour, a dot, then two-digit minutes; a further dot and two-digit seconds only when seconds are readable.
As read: 6.08
